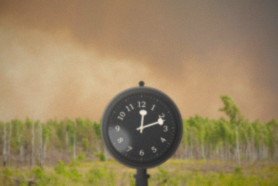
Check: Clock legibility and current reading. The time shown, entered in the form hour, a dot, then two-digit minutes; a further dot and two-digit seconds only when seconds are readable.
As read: 12.12
